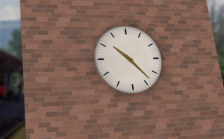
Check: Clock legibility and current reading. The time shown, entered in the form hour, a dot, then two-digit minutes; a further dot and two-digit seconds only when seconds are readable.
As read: 10.23
